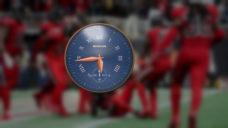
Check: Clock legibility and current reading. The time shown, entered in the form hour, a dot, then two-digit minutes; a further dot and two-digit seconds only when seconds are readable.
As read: 5.44
